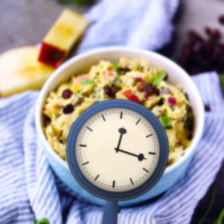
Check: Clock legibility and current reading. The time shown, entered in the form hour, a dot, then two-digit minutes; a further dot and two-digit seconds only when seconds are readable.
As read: 12.17
